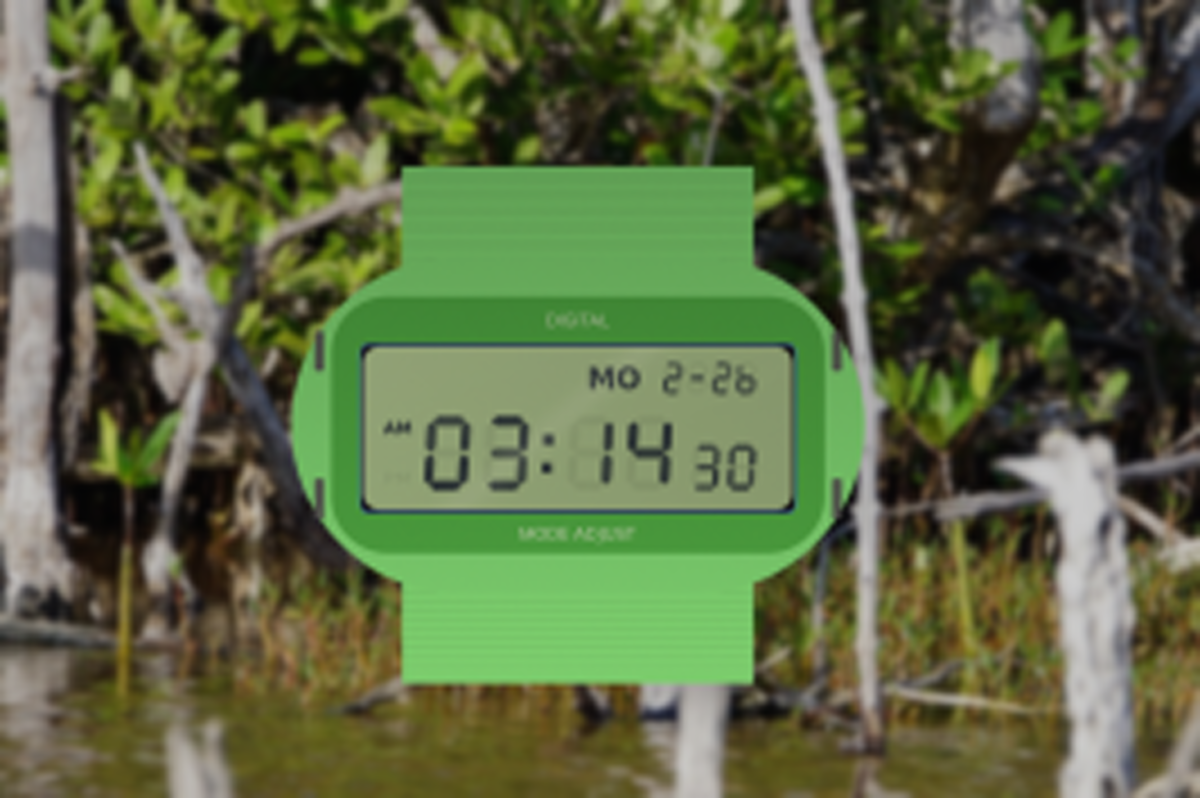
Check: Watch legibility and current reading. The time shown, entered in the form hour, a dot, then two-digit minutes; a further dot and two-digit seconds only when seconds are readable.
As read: 3.14.30
